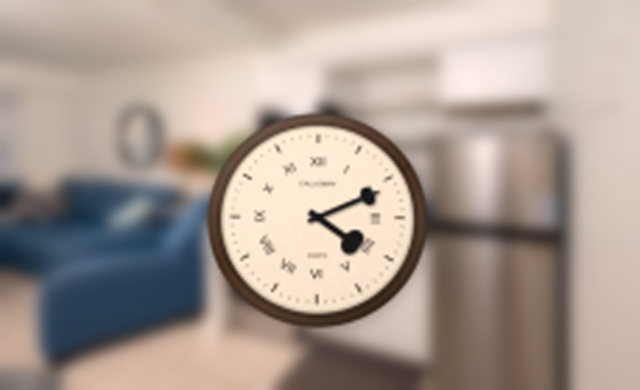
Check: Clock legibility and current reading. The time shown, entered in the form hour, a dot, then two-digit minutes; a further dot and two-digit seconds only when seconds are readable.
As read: 4.11
